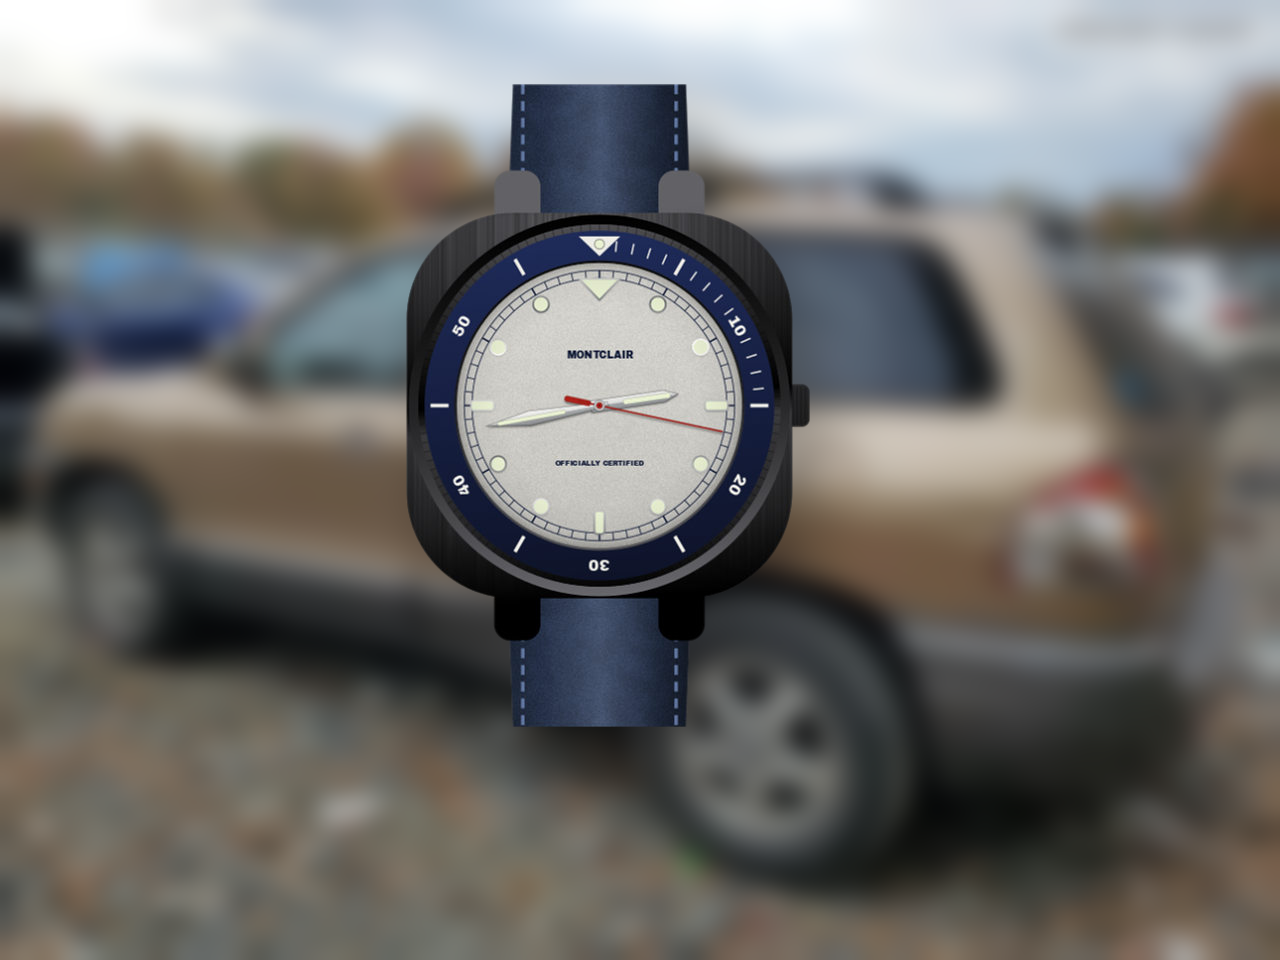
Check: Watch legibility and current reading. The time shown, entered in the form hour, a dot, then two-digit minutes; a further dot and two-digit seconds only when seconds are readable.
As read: 2.43.17
